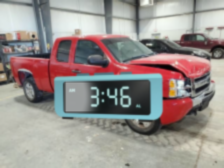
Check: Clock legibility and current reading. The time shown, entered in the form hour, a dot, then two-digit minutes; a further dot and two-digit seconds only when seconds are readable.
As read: 3.46
